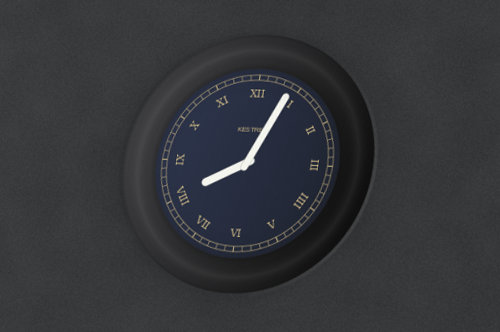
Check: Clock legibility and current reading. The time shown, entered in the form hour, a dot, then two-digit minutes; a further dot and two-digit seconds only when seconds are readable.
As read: 8.04
